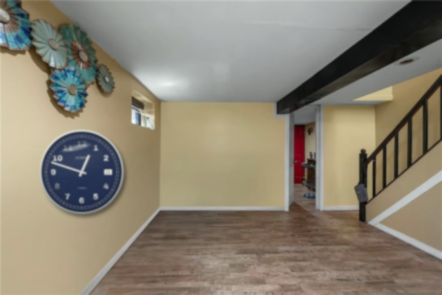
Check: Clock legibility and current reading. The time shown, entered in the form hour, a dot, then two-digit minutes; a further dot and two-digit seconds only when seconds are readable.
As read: 12.48
